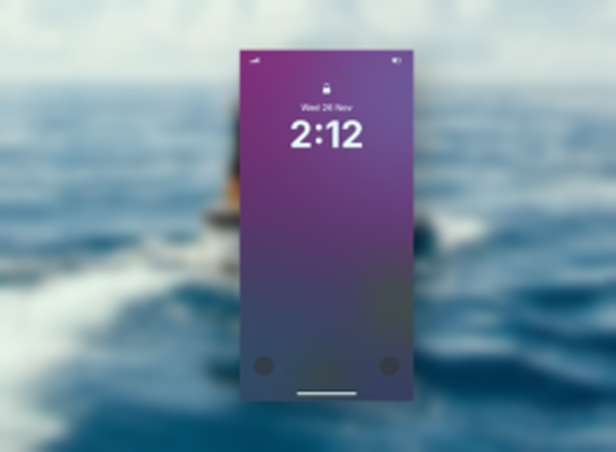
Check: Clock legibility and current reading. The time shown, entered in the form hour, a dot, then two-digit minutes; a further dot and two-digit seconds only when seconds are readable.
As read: 2.12
